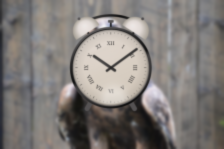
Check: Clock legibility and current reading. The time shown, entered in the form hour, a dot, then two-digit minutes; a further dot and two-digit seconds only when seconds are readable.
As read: 10.09
